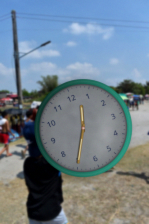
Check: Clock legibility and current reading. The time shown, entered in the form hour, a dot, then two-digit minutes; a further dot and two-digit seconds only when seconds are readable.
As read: 12.35
